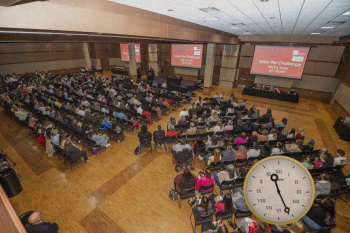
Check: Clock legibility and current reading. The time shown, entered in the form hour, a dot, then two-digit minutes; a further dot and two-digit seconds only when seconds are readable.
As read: 11.26
